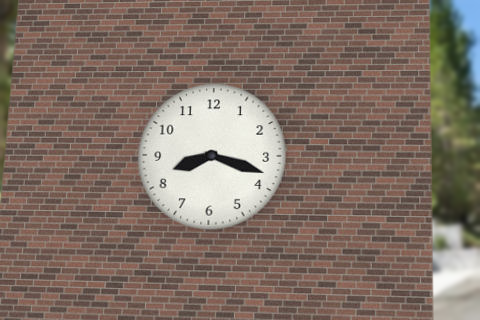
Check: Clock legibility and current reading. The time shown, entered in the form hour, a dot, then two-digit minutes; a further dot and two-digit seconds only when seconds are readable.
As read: 8.18
